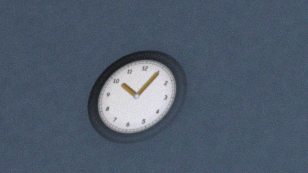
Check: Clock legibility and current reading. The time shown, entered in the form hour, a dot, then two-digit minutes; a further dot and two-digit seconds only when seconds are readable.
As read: 10.05
